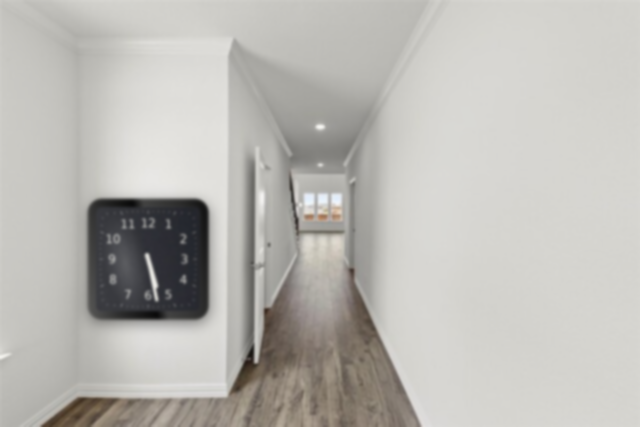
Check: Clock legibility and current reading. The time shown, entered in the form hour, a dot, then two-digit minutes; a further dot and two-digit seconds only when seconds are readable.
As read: 5.28
